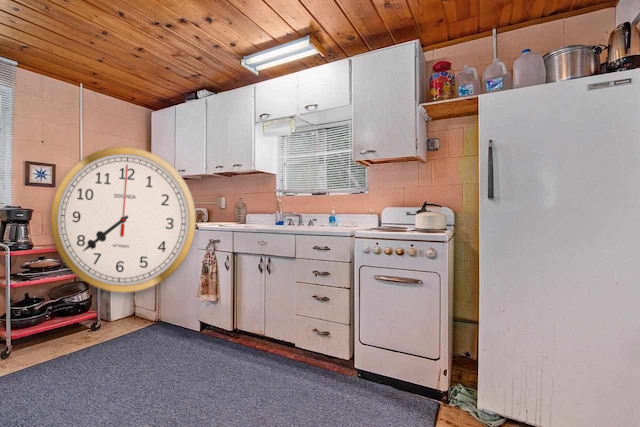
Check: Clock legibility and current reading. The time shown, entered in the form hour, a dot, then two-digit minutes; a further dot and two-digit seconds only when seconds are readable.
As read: 7.38.00
